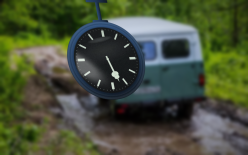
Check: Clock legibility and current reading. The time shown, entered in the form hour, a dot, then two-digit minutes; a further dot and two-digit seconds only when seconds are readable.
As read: 5.27
